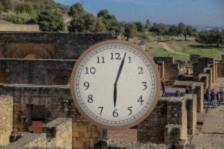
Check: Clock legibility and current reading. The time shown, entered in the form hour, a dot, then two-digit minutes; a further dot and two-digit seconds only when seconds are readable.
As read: 6.03
